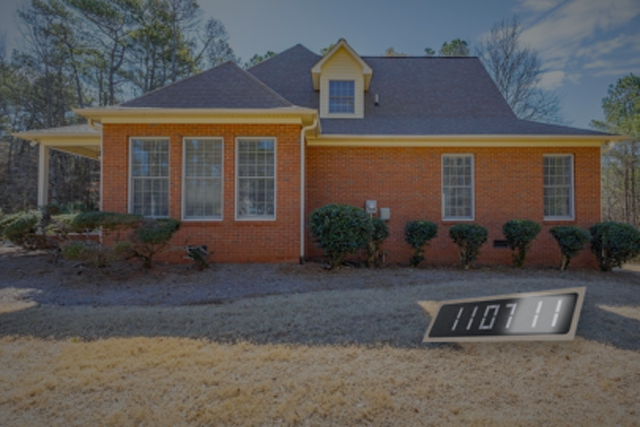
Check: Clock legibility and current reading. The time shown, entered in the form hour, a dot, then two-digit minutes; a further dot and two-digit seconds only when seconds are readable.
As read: 11.07.11
